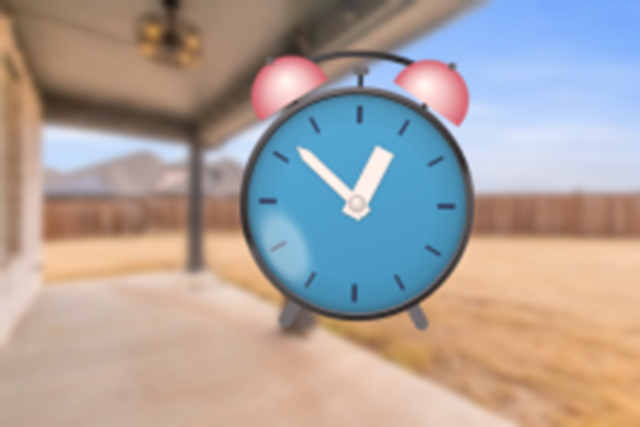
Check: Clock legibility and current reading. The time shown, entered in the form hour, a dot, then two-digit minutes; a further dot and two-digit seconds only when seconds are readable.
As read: 12.52
